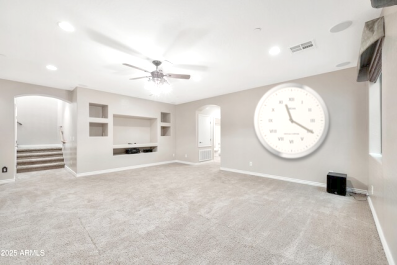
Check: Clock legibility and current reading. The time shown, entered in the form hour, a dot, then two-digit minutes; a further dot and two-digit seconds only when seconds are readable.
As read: 11.20
